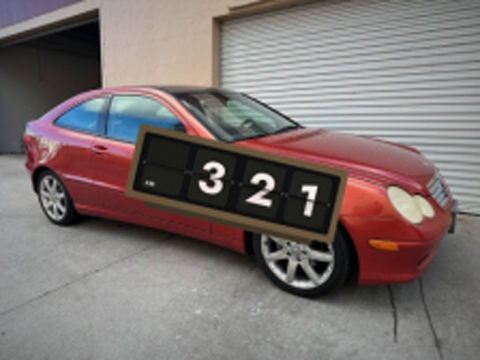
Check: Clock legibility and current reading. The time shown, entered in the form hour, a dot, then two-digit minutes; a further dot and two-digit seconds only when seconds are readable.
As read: 3.21
